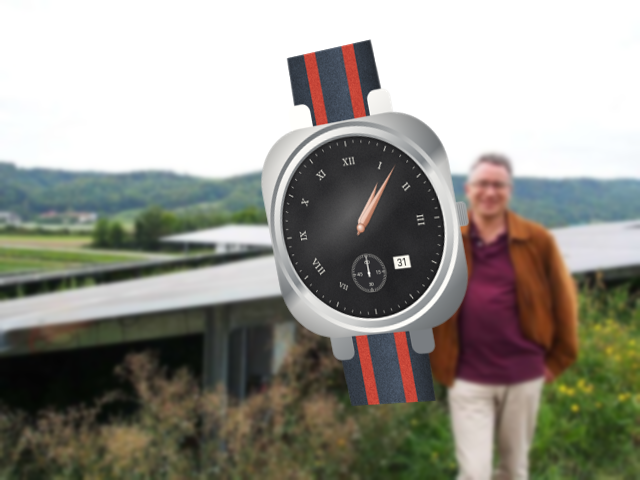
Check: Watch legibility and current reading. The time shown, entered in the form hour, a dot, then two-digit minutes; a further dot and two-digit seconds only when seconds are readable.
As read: 1.07
